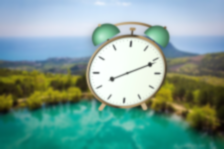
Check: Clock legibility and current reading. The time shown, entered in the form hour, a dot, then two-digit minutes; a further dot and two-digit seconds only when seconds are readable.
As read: 8.11
